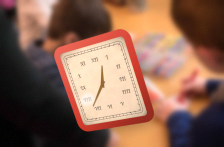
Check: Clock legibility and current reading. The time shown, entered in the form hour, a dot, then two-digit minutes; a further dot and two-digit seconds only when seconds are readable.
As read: 12.37
